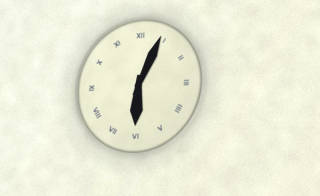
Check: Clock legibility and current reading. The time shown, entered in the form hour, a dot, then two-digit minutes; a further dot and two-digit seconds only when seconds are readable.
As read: 6.04
